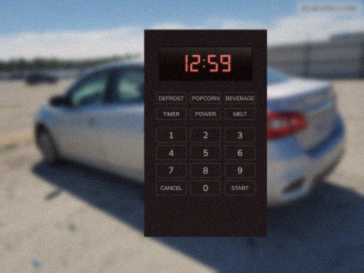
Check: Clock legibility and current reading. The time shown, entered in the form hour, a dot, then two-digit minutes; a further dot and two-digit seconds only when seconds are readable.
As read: 12.59
